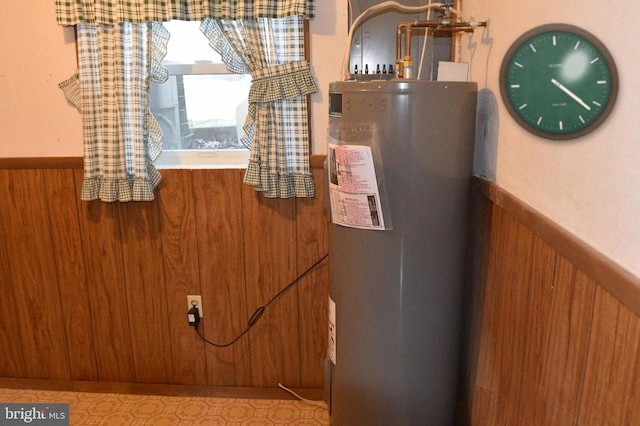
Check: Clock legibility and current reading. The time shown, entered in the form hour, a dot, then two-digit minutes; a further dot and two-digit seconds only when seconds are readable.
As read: 4.22
